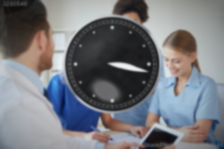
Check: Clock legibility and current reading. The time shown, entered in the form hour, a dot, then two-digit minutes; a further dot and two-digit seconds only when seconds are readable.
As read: 3.17
